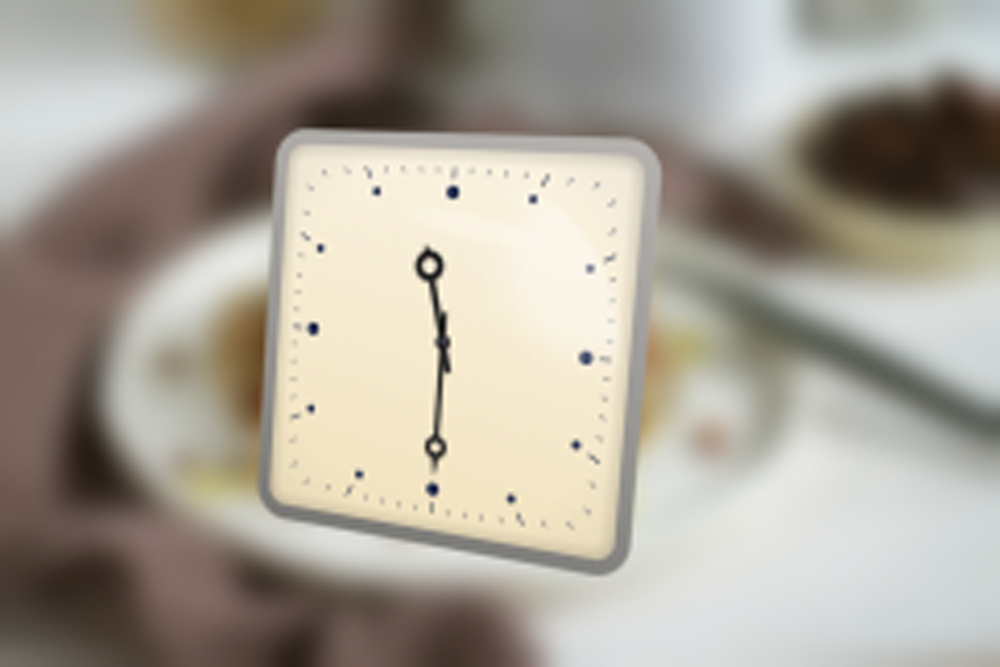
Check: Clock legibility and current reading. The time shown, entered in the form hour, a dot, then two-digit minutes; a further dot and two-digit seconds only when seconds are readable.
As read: 11.30
